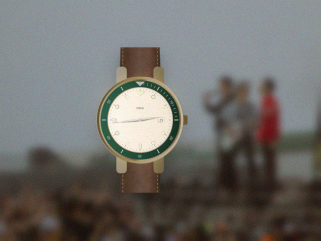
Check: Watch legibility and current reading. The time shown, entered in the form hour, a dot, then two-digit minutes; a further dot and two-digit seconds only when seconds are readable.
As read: 2.44
